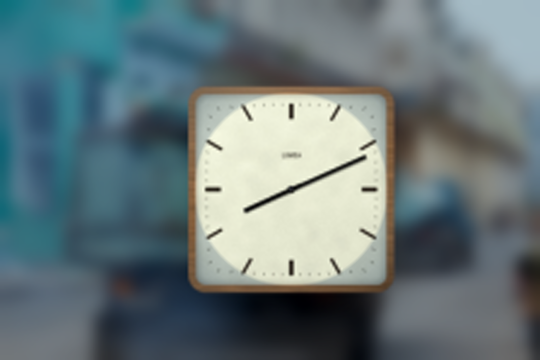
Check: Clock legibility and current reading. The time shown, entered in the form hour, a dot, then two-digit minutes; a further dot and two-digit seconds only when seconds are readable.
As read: 8.11
